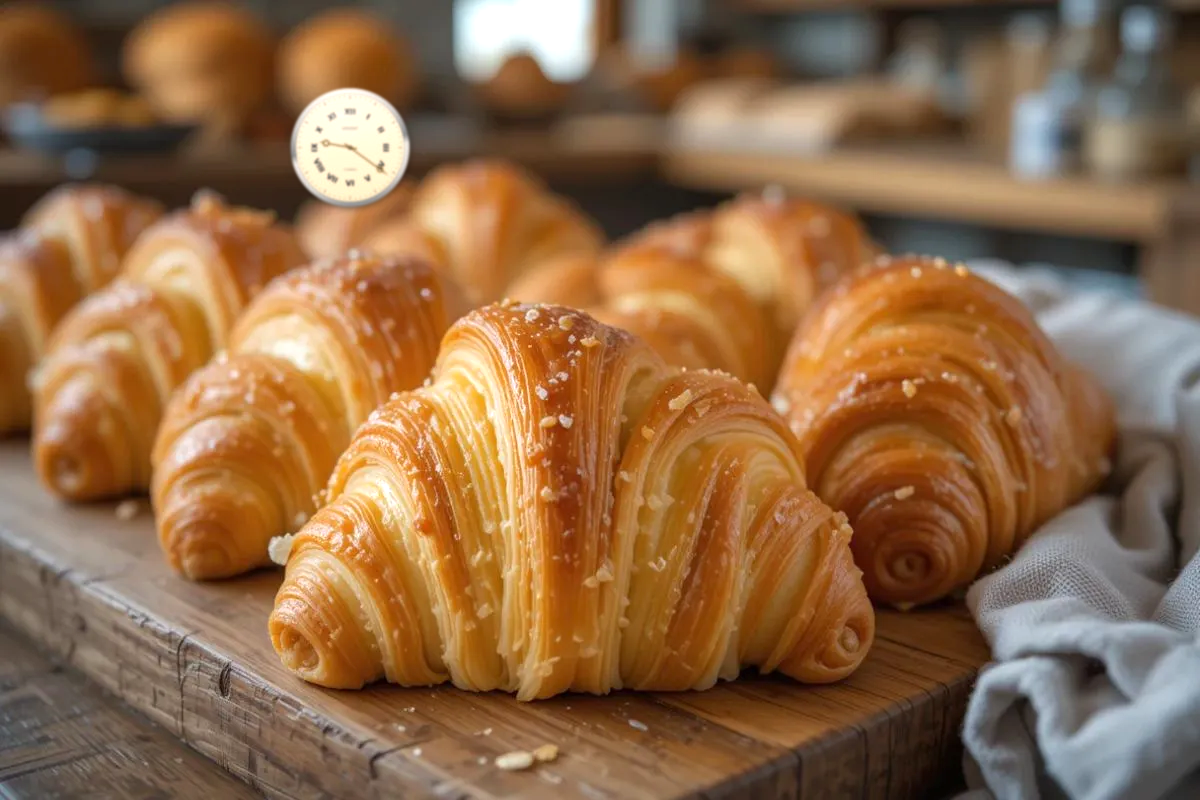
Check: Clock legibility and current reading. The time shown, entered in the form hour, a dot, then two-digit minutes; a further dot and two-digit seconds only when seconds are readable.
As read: 9.21
